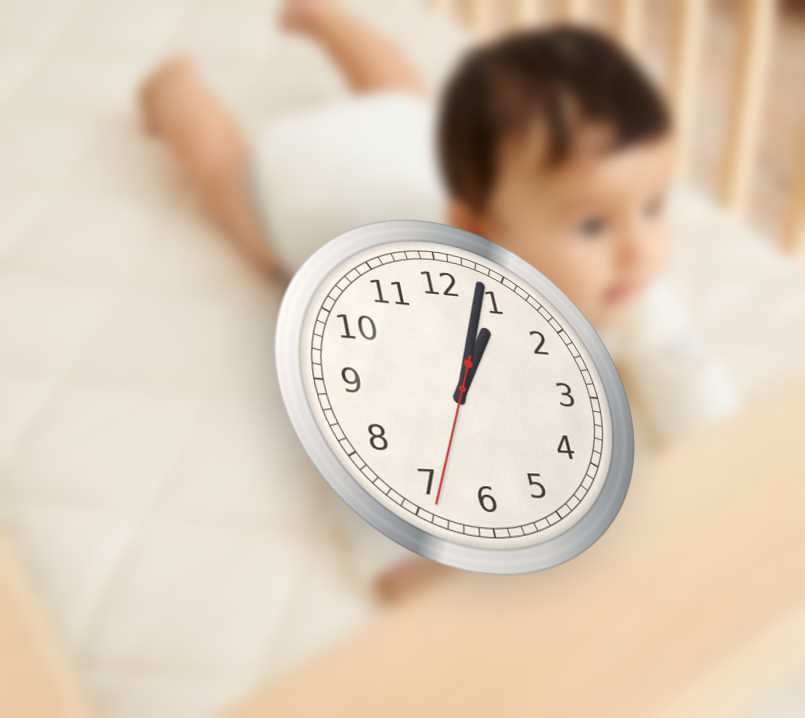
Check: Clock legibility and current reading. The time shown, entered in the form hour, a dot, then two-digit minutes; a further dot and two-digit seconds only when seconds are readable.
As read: 1.03.34
